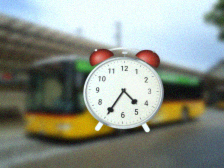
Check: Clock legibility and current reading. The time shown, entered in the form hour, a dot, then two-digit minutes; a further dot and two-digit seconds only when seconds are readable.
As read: 4.35
